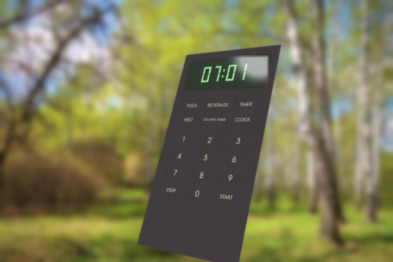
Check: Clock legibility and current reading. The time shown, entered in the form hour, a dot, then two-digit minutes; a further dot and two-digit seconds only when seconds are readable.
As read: 7.01
